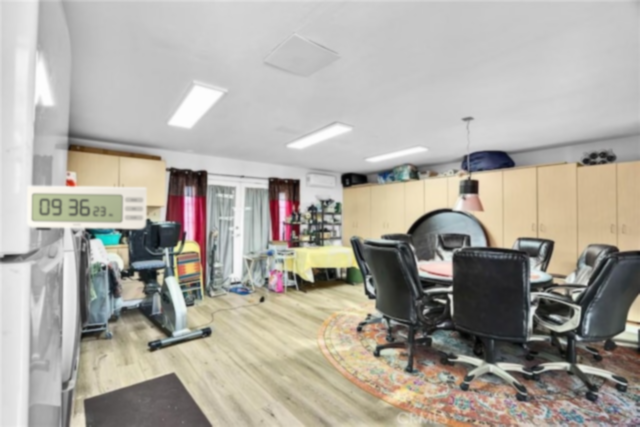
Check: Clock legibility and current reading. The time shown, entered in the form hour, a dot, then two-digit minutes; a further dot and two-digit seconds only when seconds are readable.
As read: 9.36
